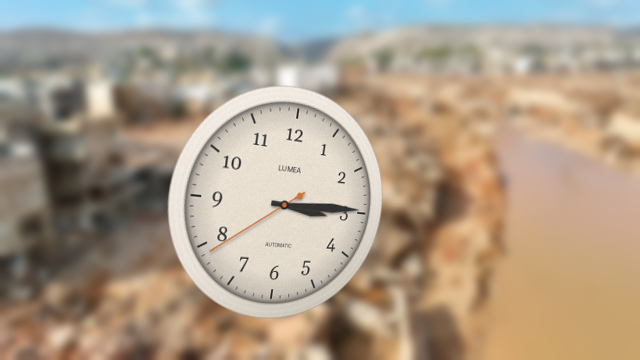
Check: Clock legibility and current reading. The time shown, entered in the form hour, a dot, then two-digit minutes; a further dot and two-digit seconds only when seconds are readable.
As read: 3.14.39
